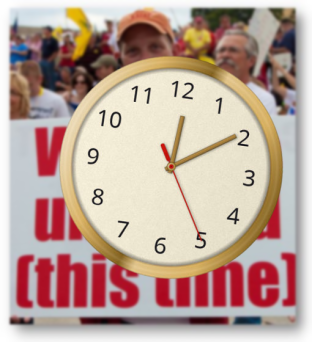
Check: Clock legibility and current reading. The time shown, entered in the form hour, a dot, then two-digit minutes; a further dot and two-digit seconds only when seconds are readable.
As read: 12.09.25
